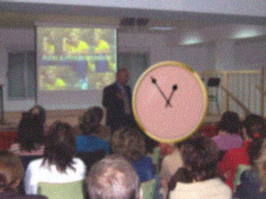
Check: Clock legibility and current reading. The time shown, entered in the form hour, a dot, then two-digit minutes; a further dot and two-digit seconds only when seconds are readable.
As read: 12.54
